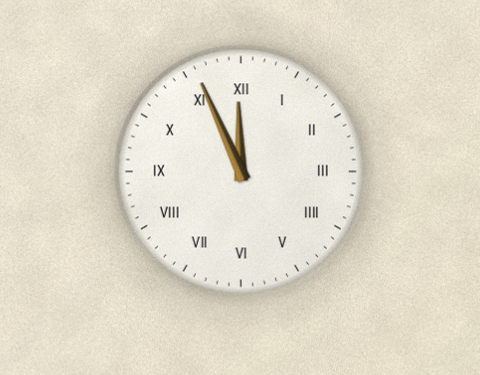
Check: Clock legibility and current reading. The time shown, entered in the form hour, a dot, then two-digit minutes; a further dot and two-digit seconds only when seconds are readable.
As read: 11.56
